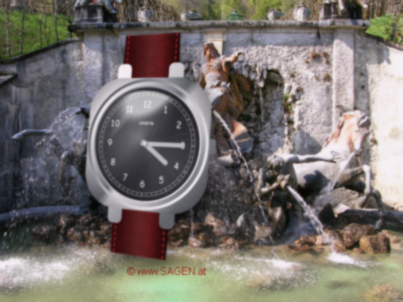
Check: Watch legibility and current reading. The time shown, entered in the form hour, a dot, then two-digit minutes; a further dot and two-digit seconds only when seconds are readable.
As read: 4.15
